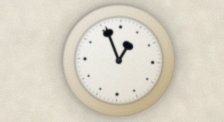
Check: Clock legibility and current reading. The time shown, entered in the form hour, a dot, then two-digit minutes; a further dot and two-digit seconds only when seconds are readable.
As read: 12.56
